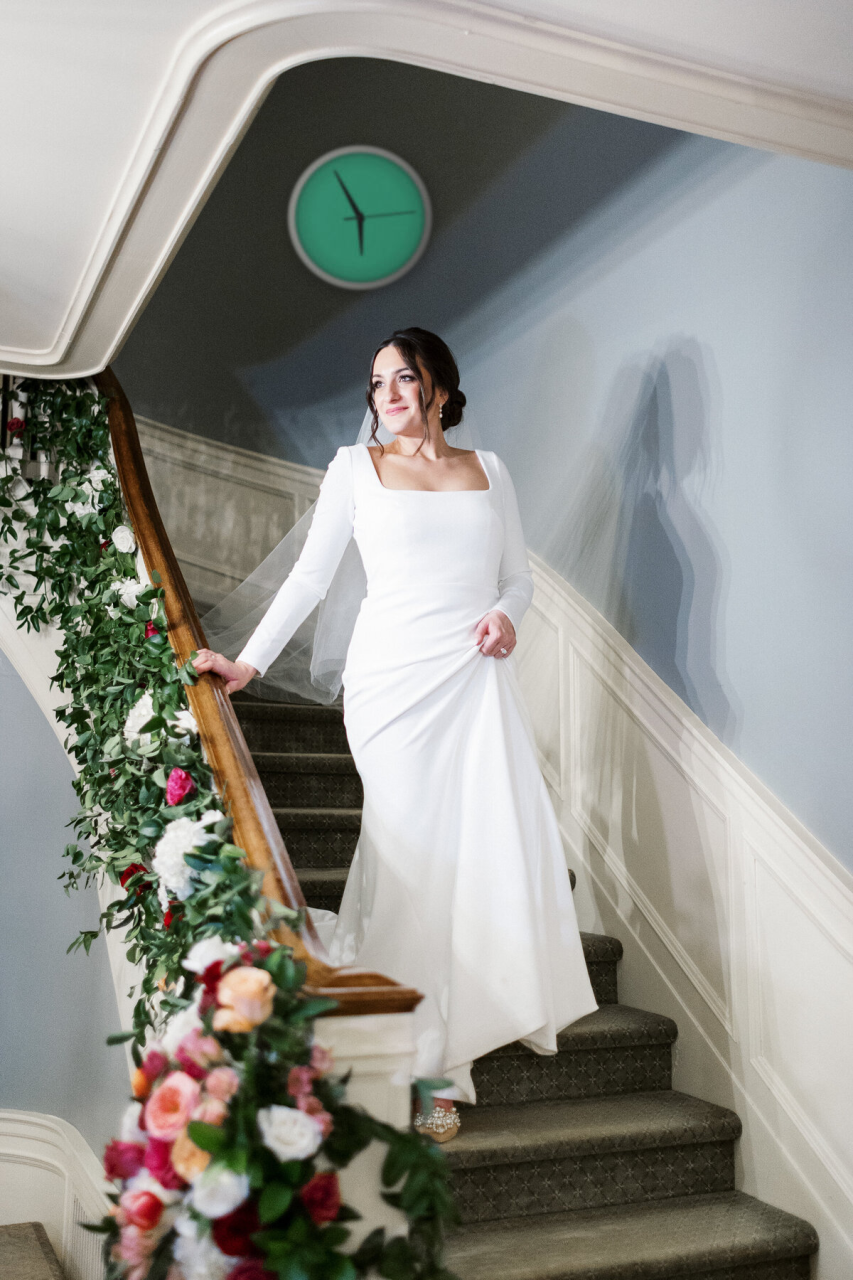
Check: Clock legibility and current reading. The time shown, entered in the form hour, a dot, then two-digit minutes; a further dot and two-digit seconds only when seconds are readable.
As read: 5.55.14
